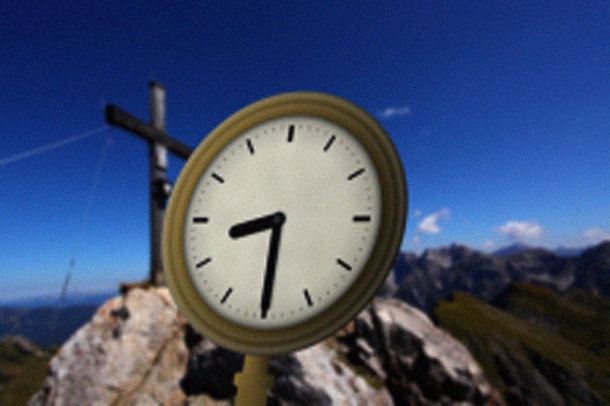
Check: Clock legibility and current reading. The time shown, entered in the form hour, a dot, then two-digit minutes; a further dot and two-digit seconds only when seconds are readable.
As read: 8.30
